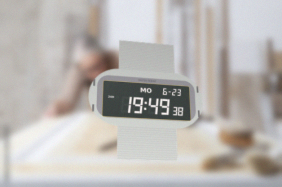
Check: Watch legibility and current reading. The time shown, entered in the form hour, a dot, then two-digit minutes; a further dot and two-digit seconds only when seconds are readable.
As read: 19.49.38
